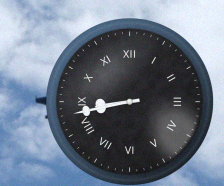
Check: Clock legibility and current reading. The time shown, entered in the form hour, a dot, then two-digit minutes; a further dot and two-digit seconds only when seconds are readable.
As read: 8.43
